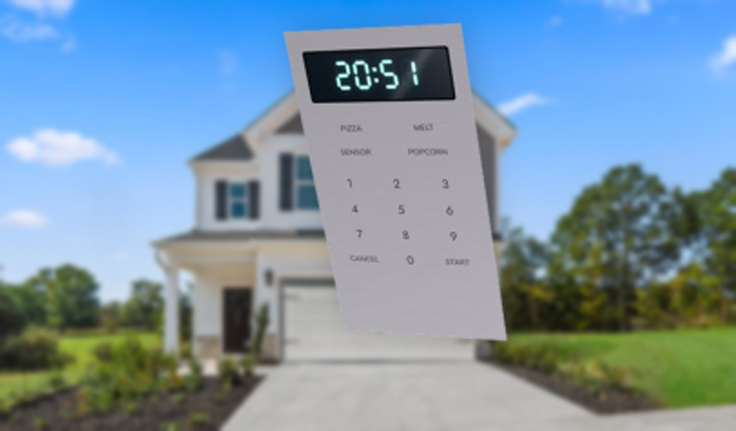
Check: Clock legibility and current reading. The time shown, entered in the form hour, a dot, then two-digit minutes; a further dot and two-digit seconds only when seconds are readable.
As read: 20.51
